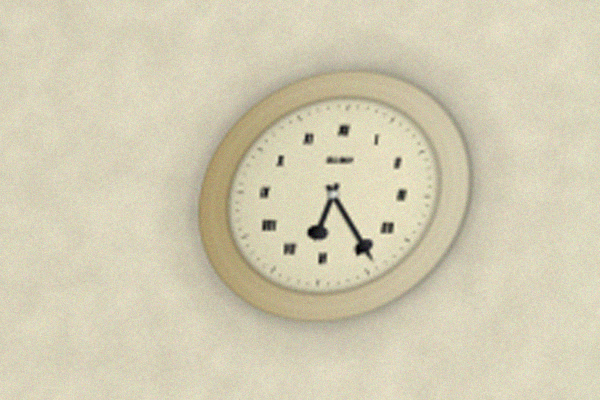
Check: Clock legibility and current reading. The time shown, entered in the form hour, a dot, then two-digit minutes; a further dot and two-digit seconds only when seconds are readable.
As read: 6.24
